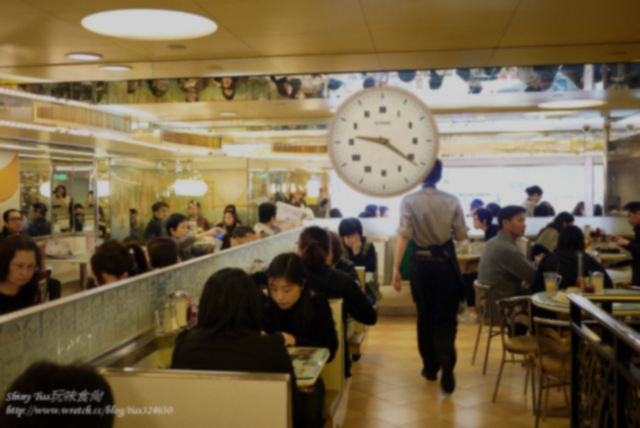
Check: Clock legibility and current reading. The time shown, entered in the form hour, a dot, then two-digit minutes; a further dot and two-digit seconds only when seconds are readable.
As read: 9.21
